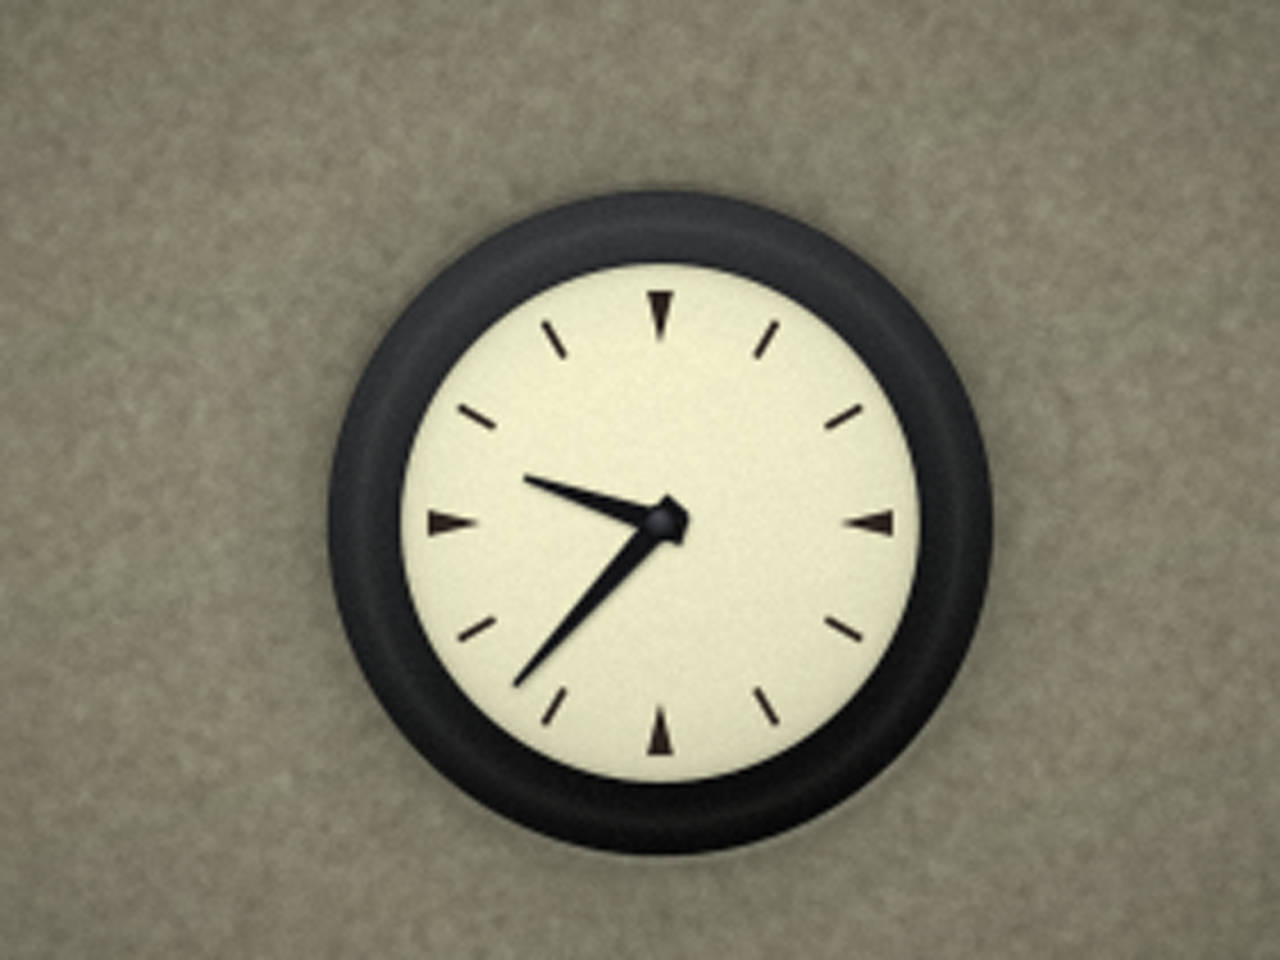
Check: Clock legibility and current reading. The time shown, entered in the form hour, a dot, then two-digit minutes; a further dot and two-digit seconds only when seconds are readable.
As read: 9.37
